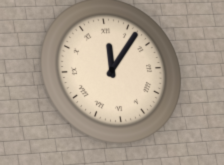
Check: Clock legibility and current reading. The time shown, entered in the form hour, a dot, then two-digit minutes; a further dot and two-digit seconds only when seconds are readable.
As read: 12.07
